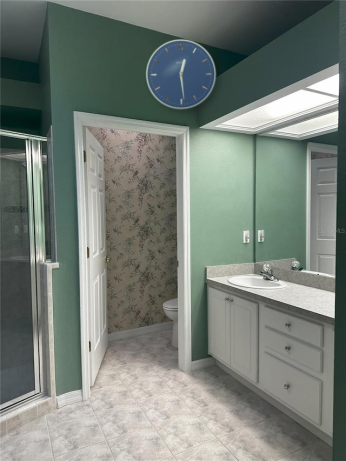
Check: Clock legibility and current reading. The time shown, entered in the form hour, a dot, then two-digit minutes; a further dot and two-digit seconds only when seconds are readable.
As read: 12.29
